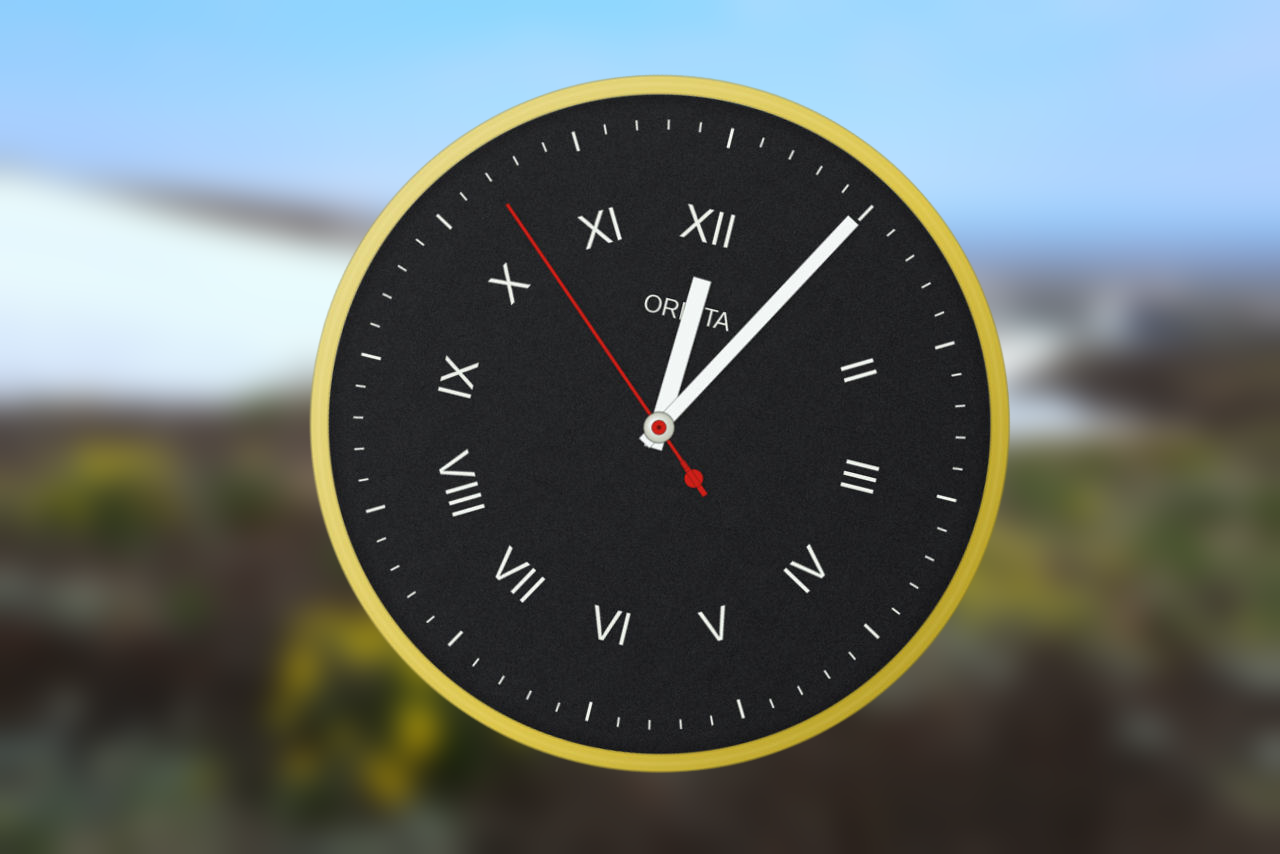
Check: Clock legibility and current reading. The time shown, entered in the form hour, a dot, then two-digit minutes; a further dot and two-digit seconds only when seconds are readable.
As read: 12.04.52
